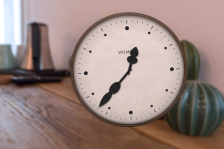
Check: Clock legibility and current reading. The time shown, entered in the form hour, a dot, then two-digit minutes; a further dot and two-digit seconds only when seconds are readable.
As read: 12.37
